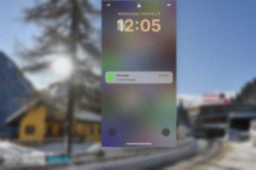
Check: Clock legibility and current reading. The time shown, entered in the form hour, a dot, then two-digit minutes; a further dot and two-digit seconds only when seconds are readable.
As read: 12.05
